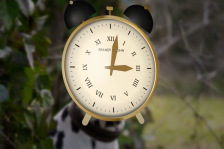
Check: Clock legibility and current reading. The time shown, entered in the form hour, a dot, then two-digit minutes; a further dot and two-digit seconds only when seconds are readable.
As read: 3.02
